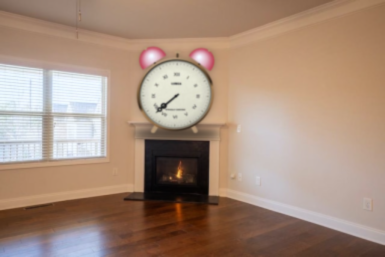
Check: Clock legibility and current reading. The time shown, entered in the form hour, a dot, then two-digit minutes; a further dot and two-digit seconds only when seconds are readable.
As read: 7.38
